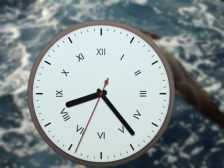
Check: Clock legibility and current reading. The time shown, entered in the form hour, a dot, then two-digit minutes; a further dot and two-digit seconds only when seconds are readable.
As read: 8.23.34
